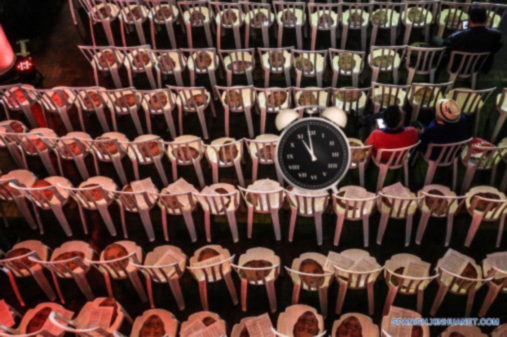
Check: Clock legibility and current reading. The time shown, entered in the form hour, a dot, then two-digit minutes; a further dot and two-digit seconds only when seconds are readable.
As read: 10.59
